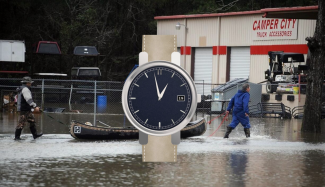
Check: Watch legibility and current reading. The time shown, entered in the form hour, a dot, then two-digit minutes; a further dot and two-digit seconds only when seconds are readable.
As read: 12.58
